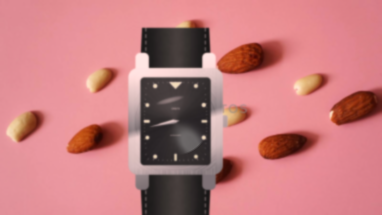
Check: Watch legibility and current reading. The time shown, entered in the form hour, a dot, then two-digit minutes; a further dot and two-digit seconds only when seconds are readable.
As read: 8.43
